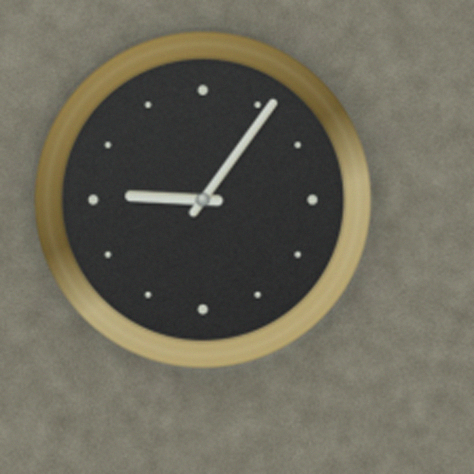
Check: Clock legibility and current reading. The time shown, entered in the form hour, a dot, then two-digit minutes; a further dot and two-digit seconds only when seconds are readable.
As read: 9.06
